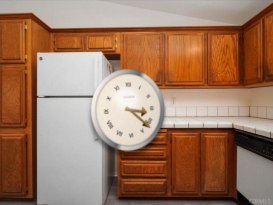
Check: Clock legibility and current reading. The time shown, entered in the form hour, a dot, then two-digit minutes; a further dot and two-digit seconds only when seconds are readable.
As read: 3.22
